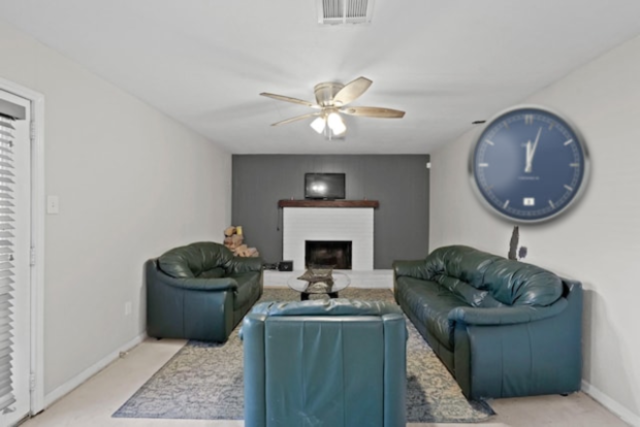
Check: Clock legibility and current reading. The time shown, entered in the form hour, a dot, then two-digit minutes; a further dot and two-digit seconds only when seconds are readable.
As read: 12.03
